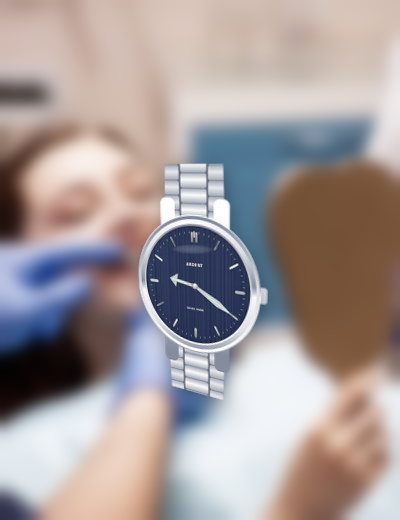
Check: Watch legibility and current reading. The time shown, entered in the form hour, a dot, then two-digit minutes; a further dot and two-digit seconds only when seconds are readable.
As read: 9.20
